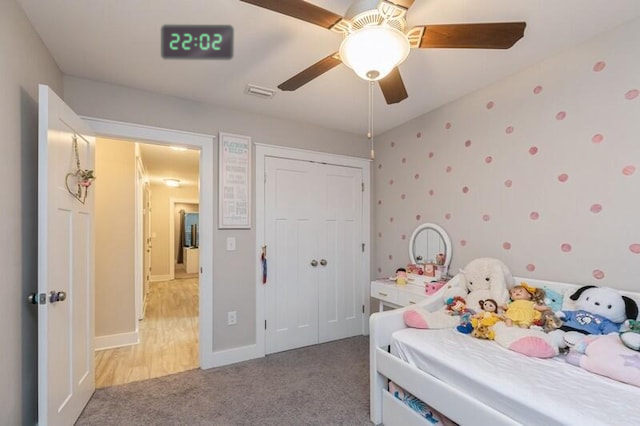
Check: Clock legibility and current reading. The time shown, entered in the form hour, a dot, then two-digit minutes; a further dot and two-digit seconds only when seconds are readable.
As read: 22.02
